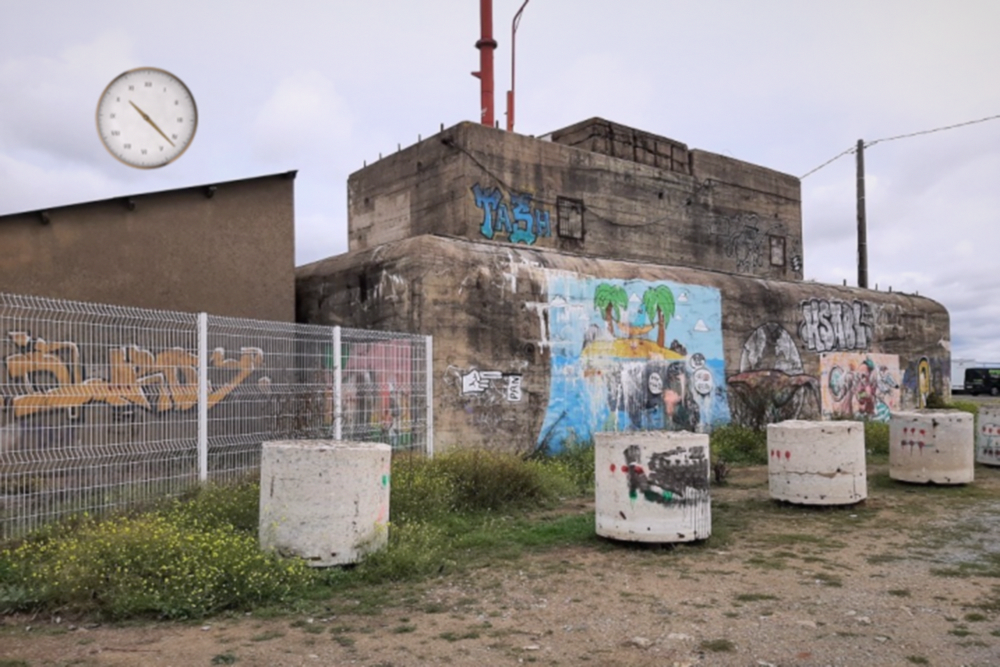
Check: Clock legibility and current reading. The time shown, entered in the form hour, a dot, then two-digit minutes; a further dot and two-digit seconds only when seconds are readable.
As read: 10.22
